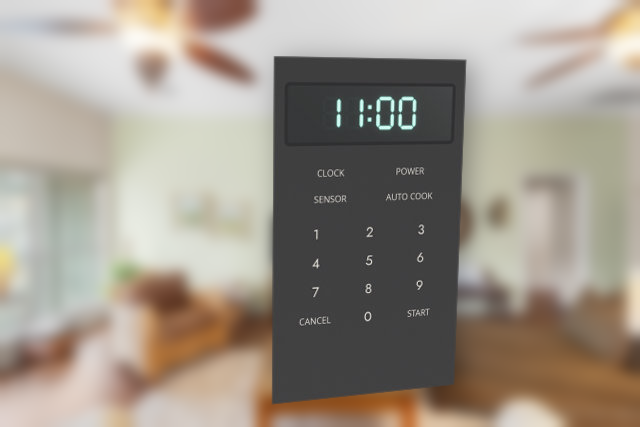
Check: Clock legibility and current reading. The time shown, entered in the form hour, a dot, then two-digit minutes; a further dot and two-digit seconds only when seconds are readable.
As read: 11.00
